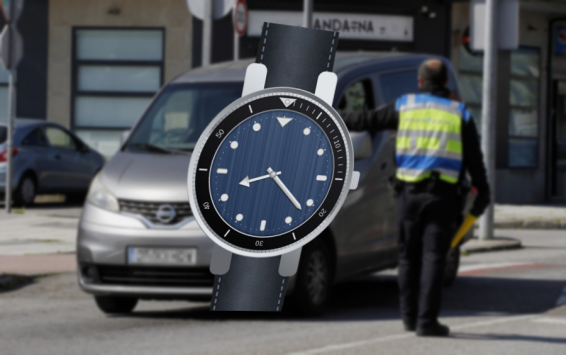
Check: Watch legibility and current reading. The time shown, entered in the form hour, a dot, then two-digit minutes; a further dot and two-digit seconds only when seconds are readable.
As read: 8.22
